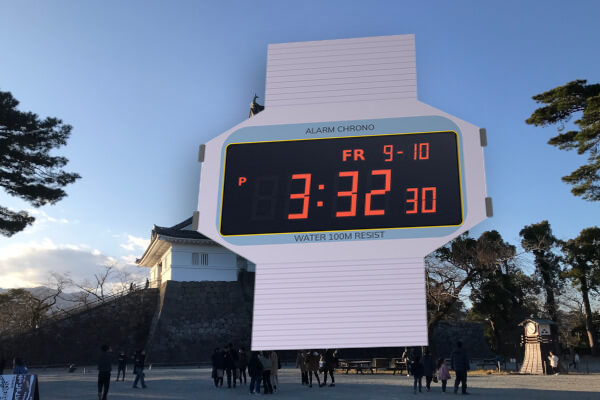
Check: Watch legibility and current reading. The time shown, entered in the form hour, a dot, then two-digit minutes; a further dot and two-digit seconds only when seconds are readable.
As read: 3.32.30
